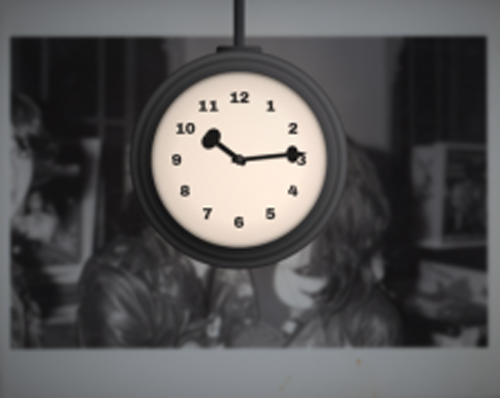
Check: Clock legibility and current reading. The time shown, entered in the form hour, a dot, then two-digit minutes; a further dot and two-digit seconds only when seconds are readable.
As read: 10.14
